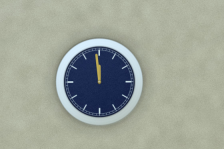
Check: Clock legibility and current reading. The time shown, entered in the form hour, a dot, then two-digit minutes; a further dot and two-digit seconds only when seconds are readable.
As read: 11.59
